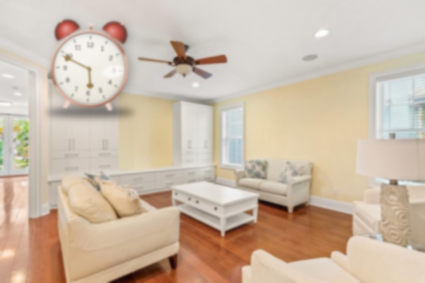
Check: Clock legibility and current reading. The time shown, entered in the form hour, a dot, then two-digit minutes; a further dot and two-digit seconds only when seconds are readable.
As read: 5.49
